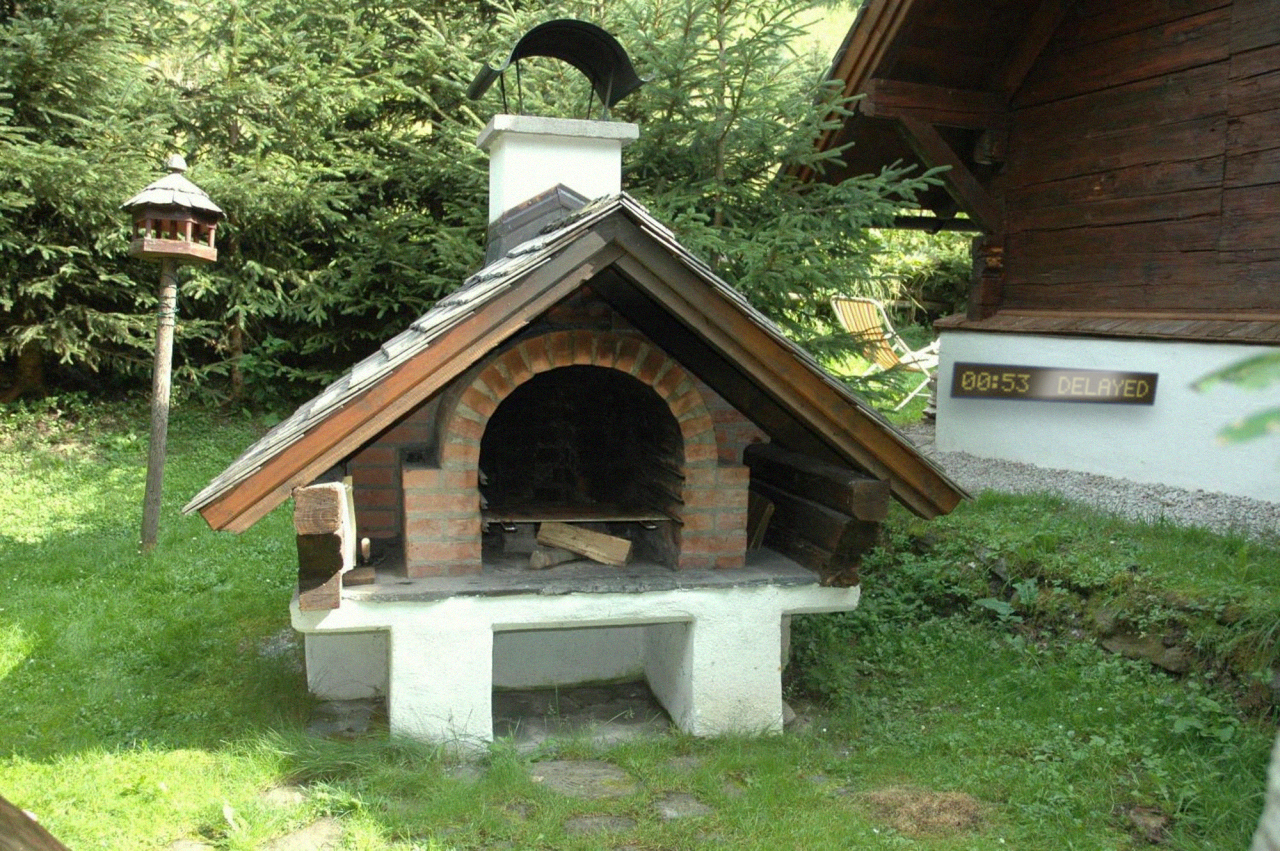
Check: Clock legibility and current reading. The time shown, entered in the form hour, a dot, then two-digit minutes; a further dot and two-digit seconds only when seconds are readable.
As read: 0.53
